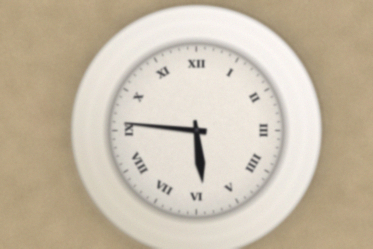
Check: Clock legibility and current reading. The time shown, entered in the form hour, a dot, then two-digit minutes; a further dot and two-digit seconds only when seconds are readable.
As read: 5.46
